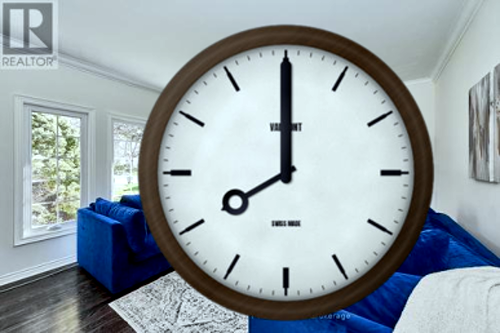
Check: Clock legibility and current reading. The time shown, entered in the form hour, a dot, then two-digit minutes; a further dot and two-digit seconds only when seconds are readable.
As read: 8.00
